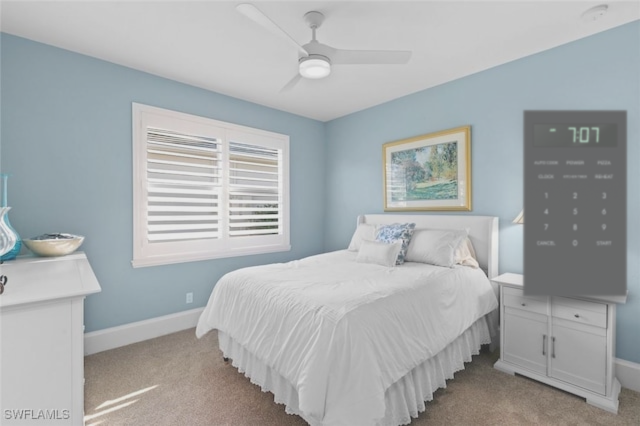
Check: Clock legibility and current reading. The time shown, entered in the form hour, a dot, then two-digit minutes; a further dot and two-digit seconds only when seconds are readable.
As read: 7.07
